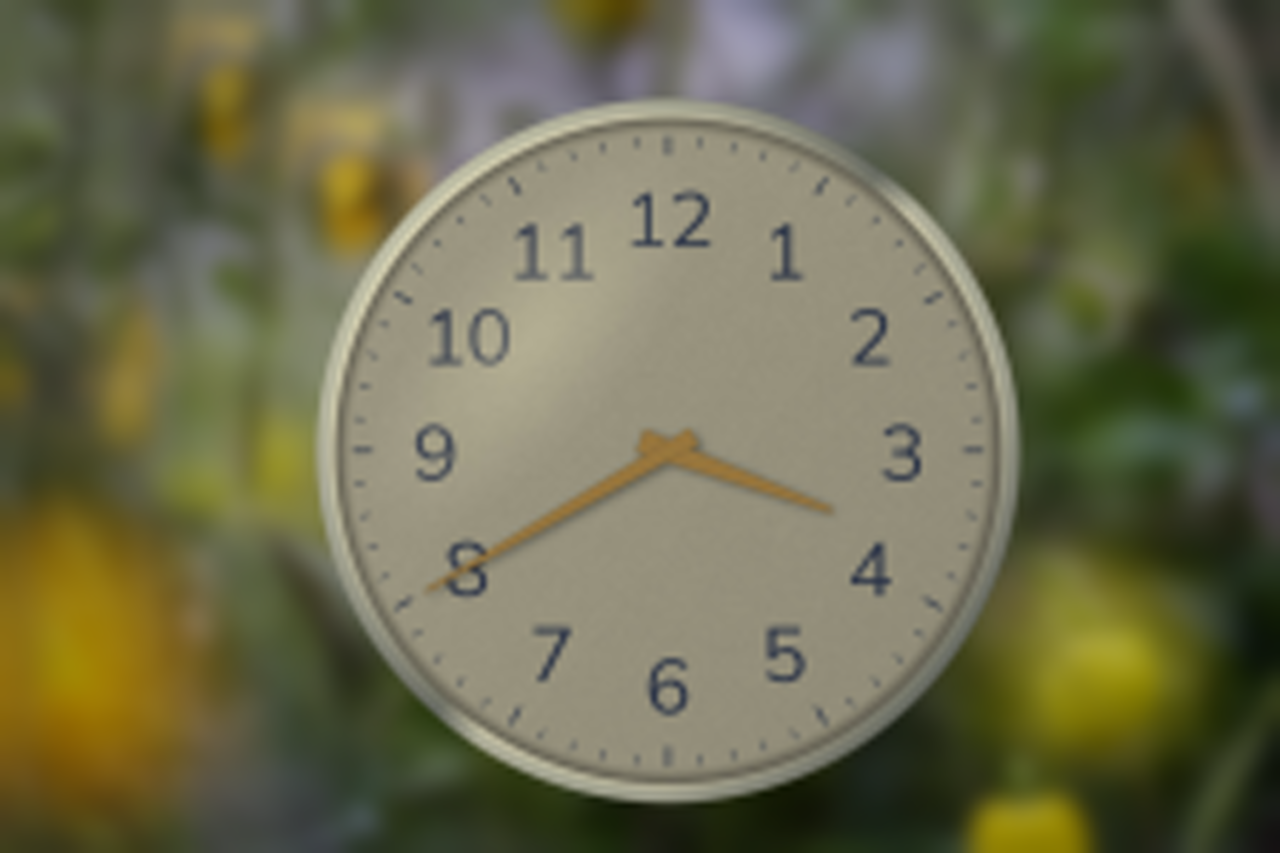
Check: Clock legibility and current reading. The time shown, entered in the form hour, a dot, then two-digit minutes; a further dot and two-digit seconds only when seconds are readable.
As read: 3.40
